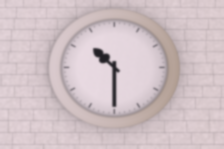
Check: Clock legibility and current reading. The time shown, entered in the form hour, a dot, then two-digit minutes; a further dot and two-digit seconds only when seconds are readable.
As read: 10.30
